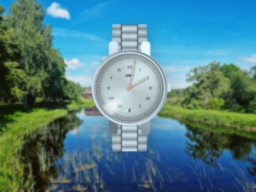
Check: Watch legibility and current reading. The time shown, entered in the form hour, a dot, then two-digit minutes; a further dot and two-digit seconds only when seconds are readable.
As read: 2.02
